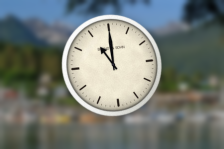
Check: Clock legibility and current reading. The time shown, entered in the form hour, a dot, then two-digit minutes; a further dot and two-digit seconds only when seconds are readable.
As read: 11.00
